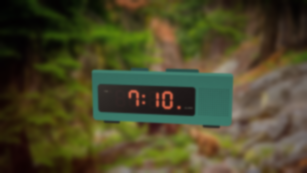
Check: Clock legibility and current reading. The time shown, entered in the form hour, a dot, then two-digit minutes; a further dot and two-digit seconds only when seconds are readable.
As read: 7.10
